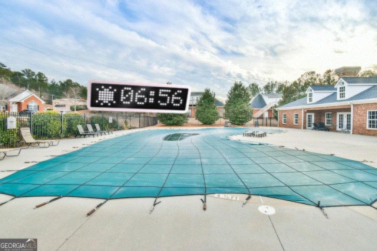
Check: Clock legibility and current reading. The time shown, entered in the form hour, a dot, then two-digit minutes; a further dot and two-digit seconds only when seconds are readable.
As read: 6.56
